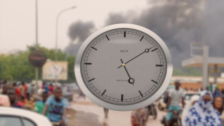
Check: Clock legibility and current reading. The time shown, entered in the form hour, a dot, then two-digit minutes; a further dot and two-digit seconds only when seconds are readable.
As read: 5.09
